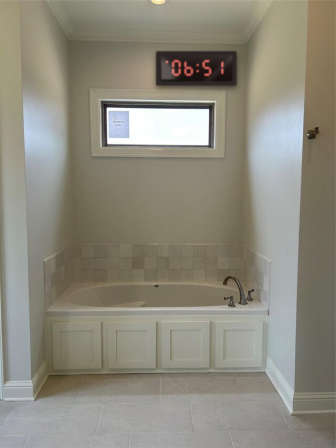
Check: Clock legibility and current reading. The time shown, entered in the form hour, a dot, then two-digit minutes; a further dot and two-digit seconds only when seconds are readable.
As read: 6.51
